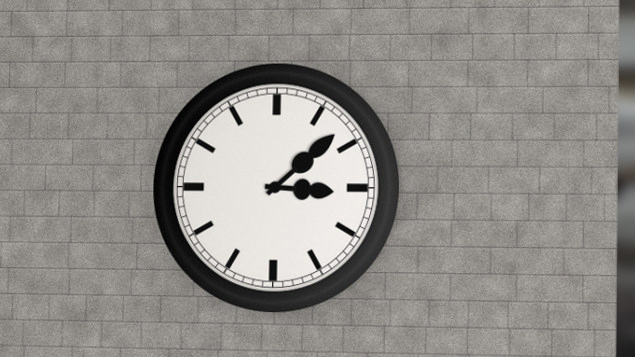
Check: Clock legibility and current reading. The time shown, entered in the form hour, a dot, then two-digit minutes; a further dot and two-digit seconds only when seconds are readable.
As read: 3.08
